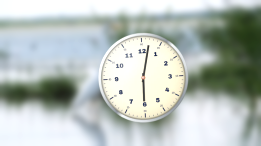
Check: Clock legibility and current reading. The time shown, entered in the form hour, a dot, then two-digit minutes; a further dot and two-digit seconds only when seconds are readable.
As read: 6.02
